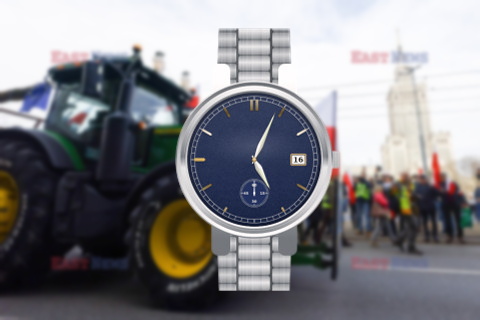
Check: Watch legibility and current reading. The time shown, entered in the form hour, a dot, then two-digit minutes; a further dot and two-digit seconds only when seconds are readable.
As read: 5.04
